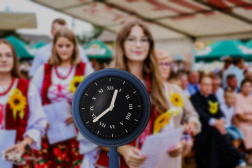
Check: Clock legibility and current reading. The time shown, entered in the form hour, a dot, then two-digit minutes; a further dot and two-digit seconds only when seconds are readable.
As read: 12.39
